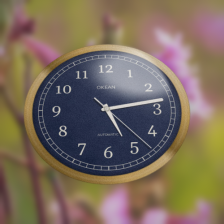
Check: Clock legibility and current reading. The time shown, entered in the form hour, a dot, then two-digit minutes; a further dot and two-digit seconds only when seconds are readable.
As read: 5.13.23
